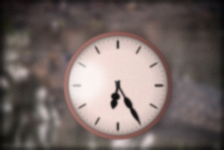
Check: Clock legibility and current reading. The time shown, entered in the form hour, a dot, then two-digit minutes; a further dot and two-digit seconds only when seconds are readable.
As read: 6.25
